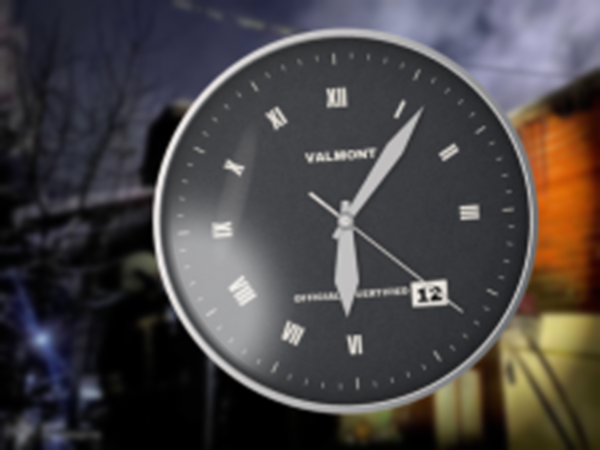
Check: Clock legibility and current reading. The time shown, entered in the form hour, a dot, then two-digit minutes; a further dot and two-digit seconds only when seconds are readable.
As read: 6.06.22
